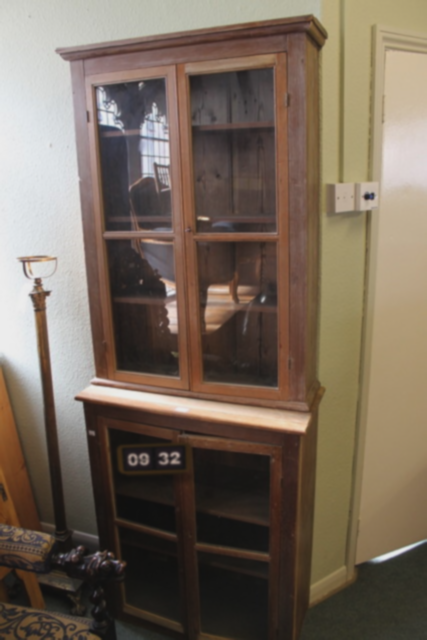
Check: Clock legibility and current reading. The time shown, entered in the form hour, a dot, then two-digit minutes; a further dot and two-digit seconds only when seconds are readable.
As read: 9.32
